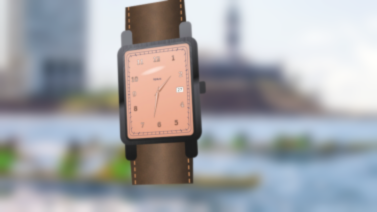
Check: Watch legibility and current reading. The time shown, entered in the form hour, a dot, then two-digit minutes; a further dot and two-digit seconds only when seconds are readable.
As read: 1.32
